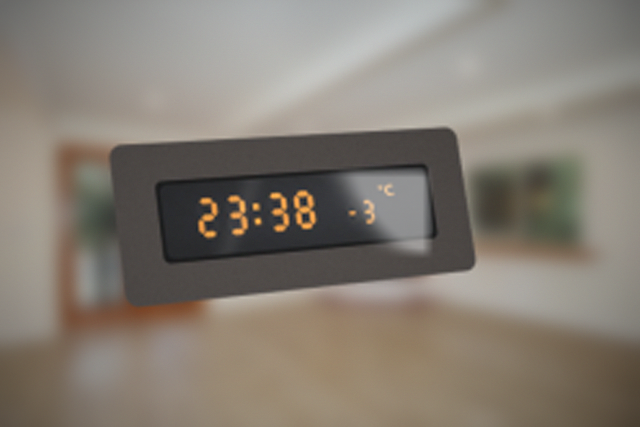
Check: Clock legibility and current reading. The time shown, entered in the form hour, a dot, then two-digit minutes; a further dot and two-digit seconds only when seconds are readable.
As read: 23.38
